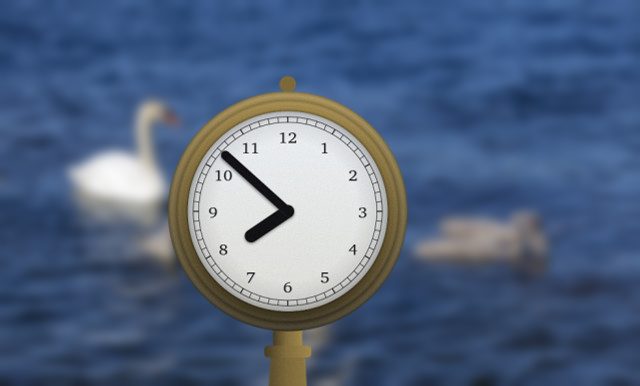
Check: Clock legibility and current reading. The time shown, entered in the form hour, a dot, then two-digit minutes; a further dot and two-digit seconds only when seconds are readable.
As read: 7.52
